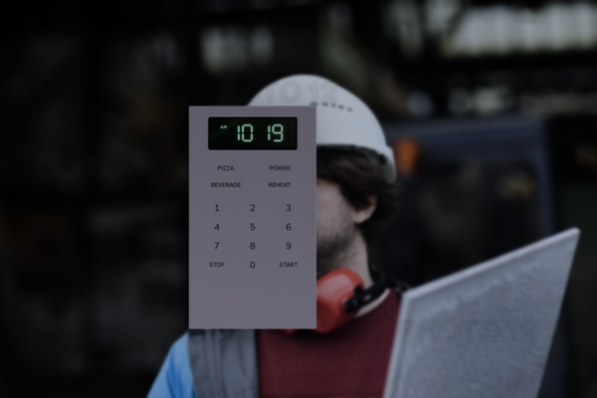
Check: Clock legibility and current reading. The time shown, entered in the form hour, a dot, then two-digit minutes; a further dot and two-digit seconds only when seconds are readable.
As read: 10.19
